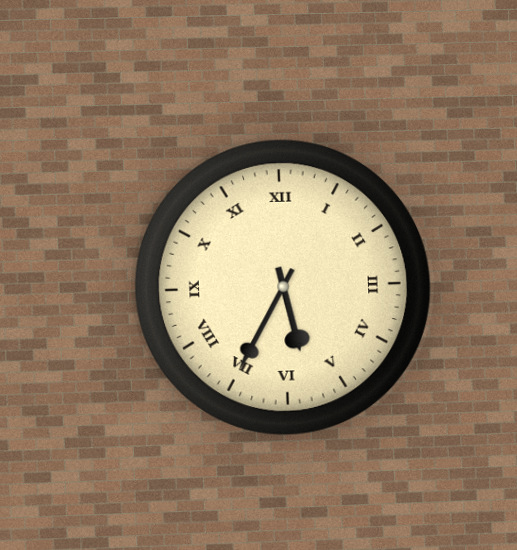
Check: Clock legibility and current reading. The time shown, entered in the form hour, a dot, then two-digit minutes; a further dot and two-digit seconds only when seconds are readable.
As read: 5.35
